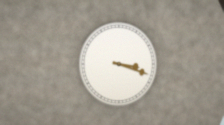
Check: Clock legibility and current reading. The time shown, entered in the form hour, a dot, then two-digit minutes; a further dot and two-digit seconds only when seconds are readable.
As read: 3.18
